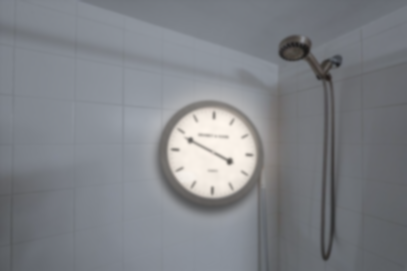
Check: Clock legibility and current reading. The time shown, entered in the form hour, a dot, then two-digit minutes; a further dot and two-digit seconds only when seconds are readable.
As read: 3.49
